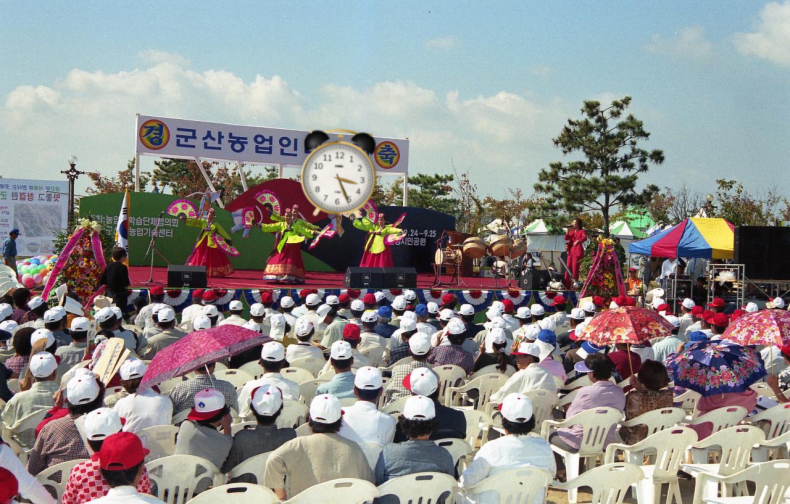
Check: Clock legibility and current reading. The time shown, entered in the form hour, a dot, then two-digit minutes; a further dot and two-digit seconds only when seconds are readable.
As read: 3.26
